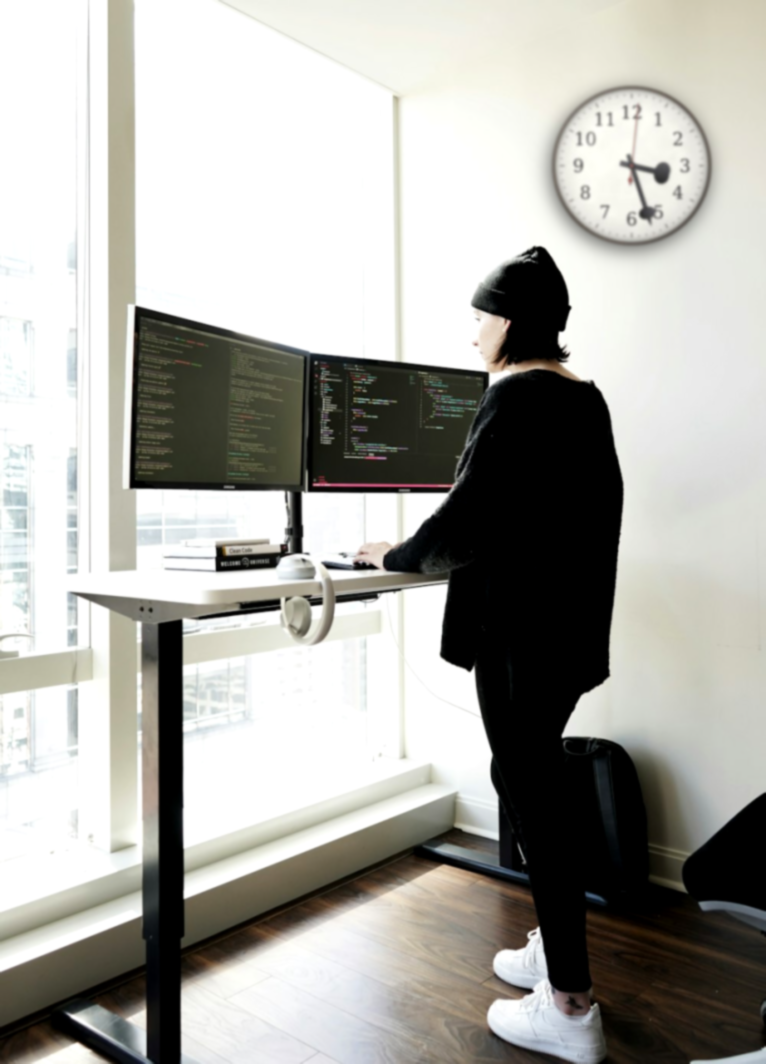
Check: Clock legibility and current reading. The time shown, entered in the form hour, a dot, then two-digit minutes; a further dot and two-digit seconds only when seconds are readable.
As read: 3.27.01
